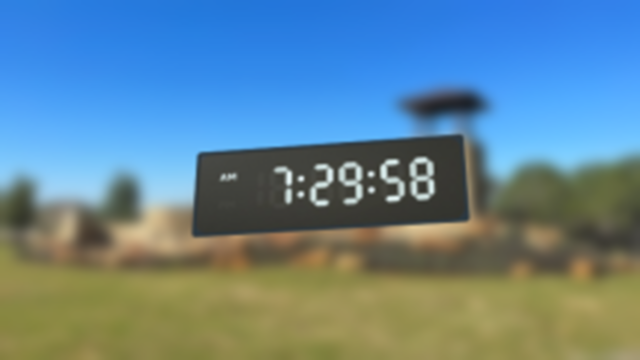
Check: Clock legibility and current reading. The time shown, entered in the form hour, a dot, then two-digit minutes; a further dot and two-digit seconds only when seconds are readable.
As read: 7.29.58
